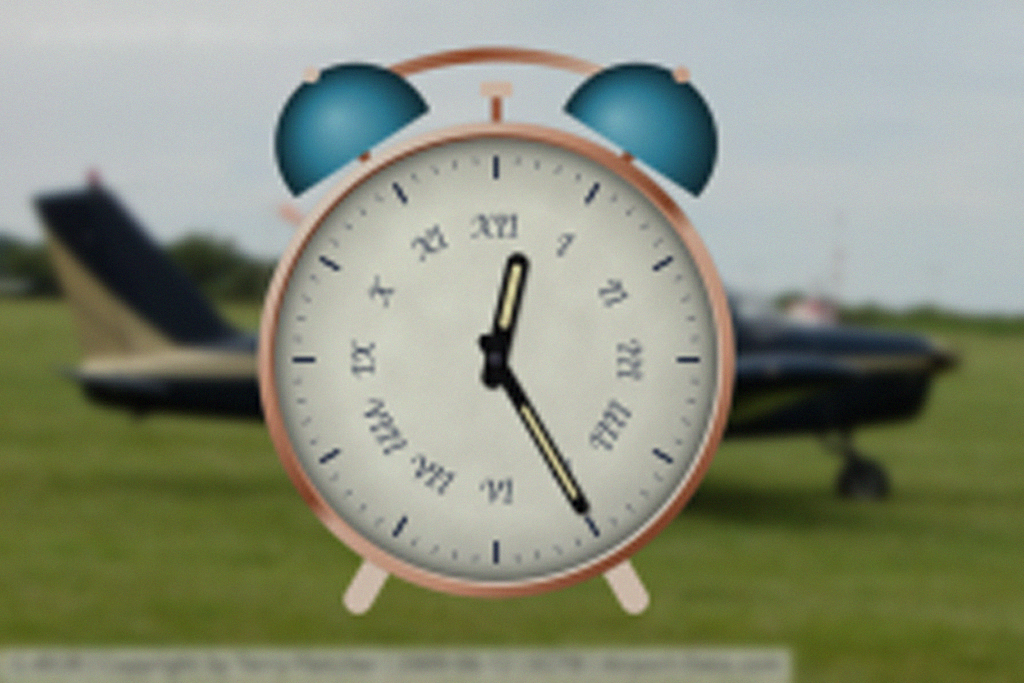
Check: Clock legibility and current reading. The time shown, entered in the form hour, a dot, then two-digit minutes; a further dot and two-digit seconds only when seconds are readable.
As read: 12.25
